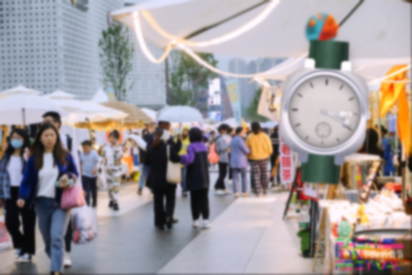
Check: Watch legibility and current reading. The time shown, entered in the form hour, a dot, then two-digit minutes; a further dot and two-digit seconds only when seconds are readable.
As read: 3.19
